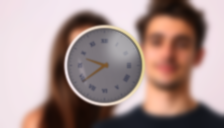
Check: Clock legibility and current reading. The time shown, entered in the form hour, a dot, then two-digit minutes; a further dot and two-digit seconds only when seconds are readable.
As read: 9.39
